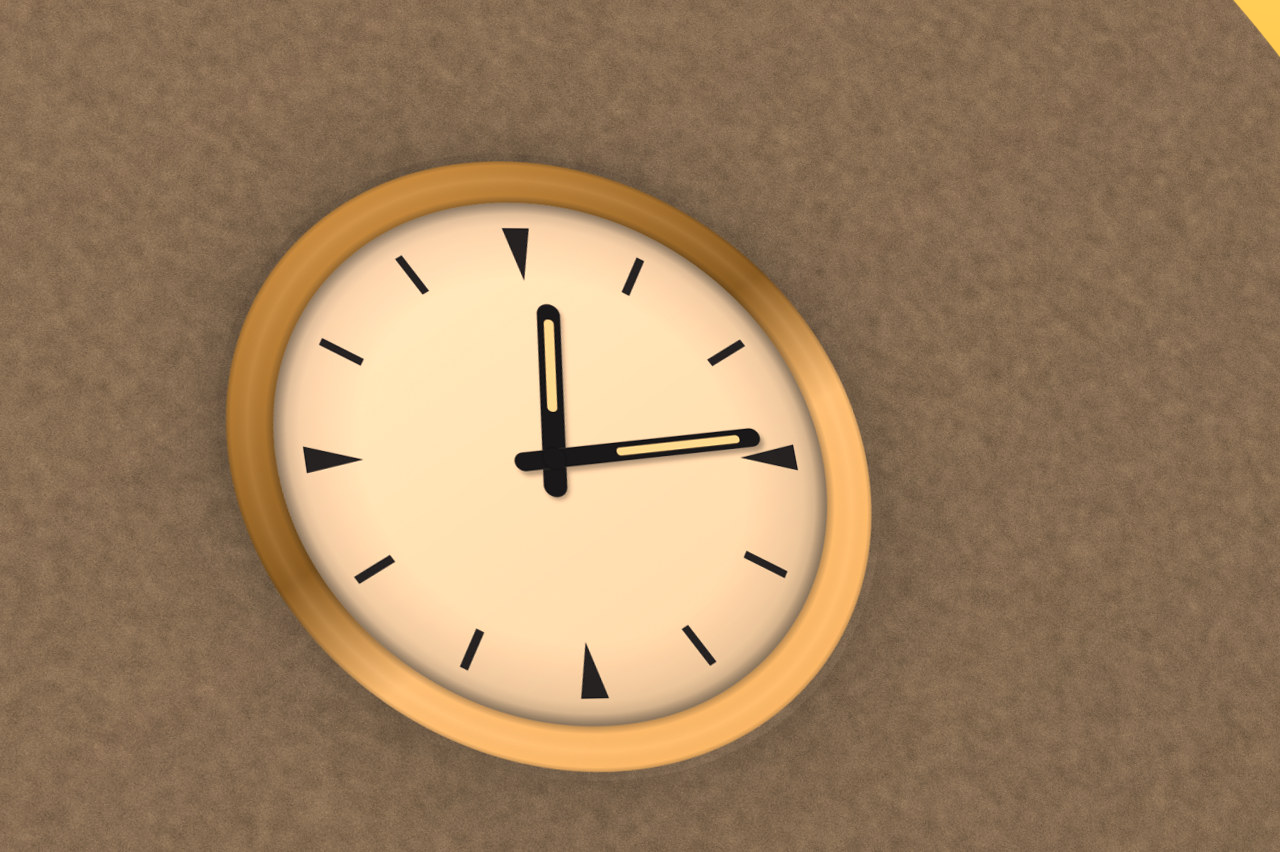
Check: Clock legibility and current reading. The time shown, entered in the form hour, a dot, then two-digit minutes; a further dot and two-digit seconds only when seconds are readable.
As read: 12.14
